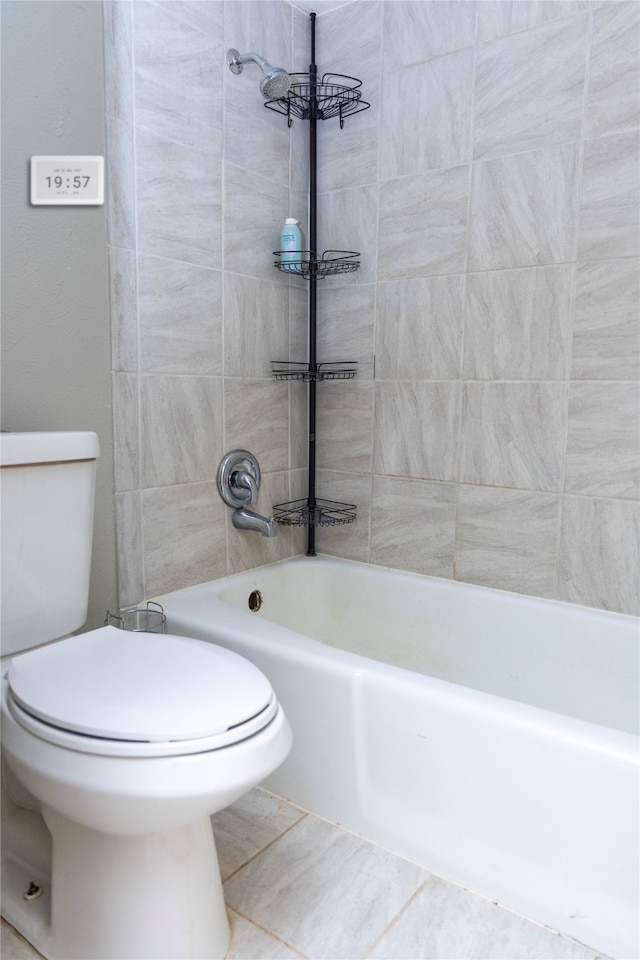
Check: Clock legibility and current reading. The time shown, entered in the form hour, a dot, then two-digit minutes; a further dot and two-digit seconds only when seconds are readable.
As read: 19.57
